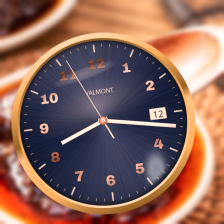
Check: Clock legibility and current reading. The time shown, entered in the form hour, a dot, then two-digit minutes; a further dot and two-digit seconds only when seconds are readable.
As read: 8.16.56
